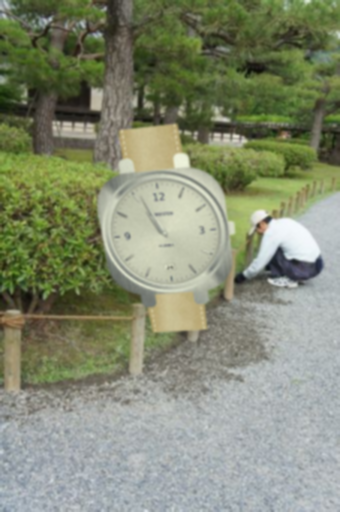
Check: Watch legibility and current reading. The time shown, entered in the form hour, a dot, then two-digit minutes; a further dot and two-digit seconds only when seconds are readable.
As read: 10.56
